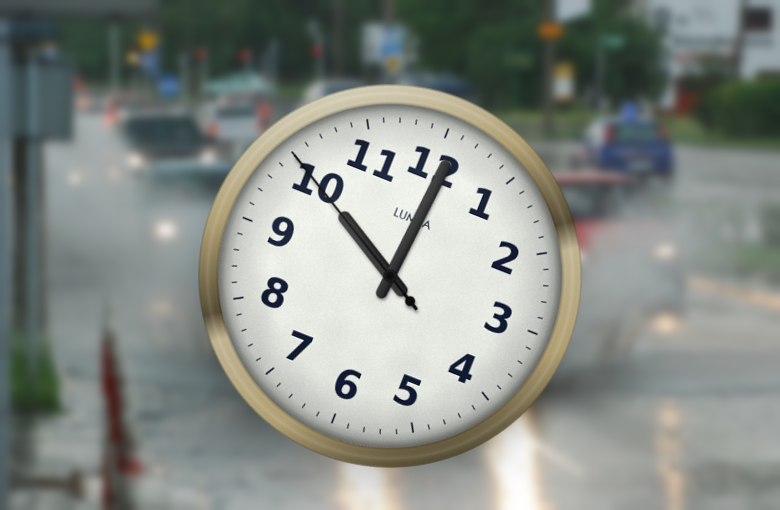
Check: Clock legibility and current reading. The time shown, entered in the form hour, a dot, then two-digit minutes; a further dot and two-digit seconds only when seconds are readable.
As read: 10.00.50
